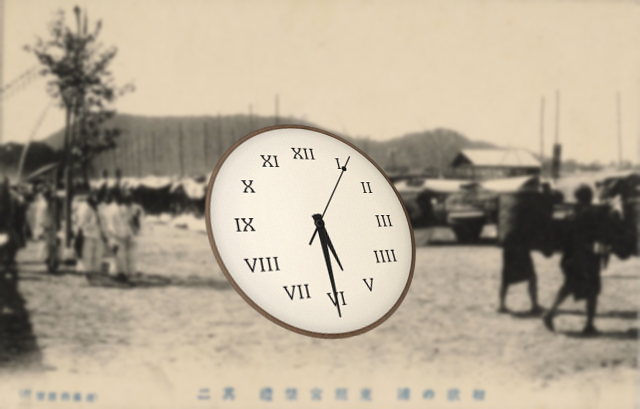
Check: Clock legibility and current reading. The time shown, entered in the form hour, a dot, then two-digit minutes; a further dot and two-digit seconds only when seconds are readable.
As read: 5.30.06
